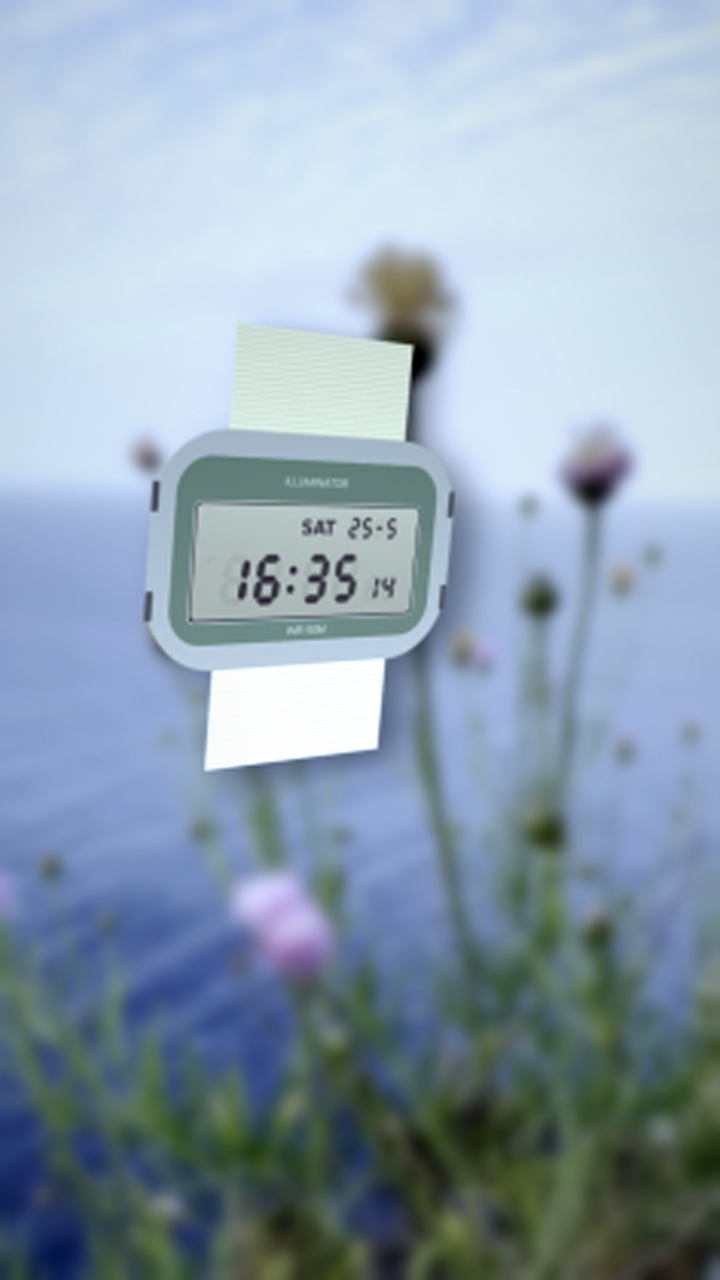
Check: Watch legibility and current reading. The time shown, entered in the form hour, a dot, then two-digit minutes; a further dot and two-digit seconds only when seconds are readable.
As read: 16.35.14
